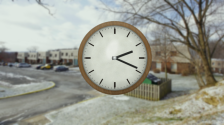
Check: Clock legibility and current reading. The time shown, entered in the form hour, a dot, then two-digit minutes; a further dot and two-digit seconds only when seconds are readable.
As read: 2.19
